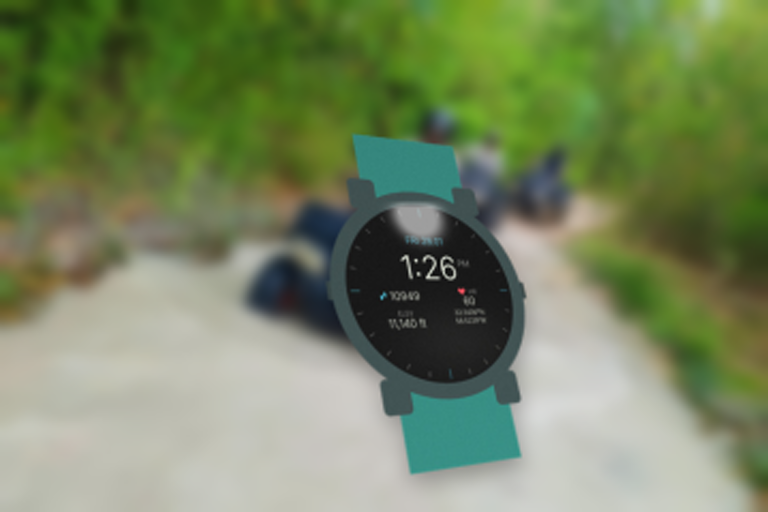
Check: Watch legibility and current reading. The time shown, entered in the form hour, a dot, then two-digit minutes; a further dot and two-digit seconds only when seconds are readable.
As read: 1.26
